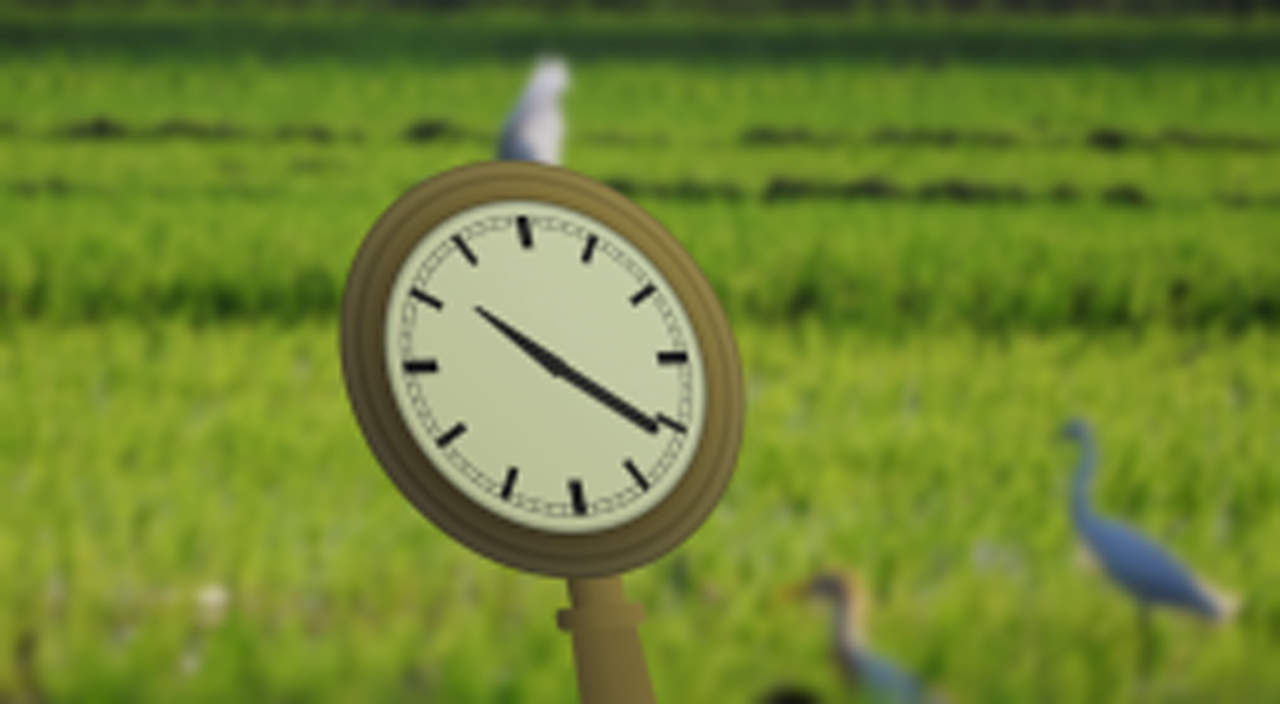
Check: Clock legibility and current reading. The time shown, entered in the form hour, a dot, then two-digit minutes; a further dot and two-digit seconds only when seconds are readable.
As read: 10.21
